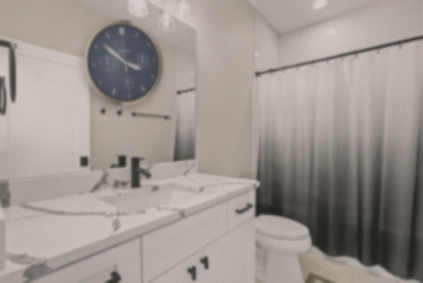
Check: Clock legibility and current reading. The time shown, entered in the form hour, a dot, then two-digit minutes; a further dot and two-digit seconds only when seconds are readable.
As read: 3.52
